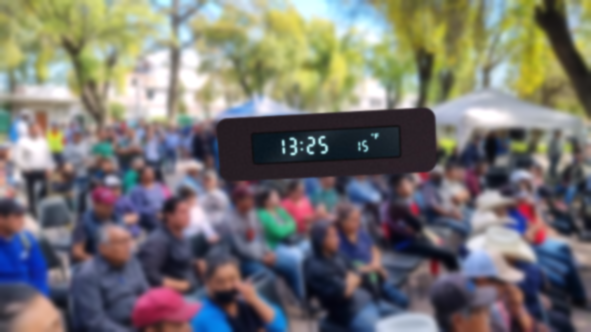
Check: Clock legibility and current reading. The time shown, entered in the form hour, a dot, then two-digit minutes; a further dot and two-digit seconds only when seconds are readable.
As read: 13.25
